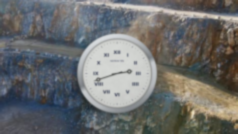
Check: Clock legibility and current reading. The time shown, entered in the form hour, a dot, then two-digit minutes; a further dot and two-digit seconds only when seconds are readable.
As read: 2.42
